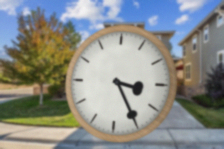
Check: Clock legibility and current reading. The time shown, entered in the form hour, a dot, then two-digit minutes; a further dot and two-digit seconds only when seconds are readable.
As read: 3.25
